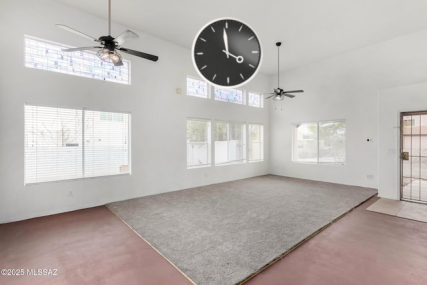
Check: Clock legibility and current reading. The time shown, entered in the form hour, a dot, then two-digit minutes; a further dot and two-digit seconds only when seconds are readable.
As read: 3.59
